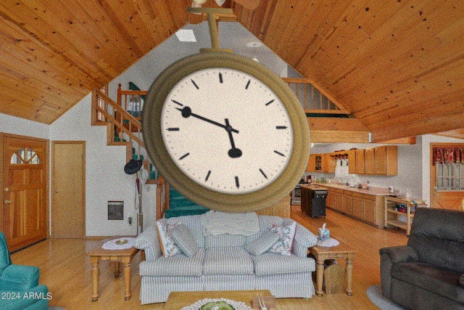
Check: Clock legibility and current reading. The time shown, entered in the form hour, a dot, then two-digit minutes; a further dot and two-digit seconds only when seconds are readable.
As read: 5.49
